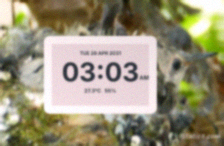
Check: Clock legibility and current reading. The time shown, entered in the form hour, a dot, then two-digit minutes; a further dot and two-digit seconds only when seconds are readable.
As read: 3.03
